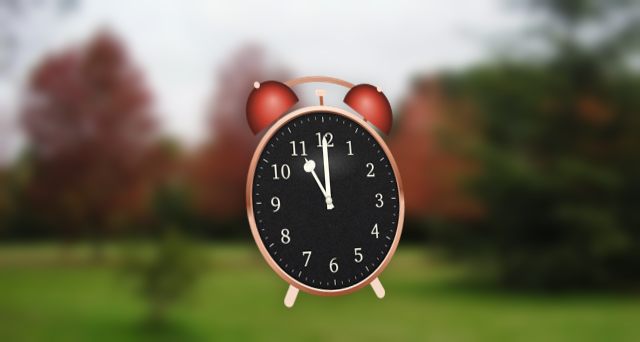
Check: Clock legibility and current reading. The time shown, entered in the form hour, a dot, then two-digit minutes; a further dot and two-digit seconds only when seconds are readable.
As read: 11.00
